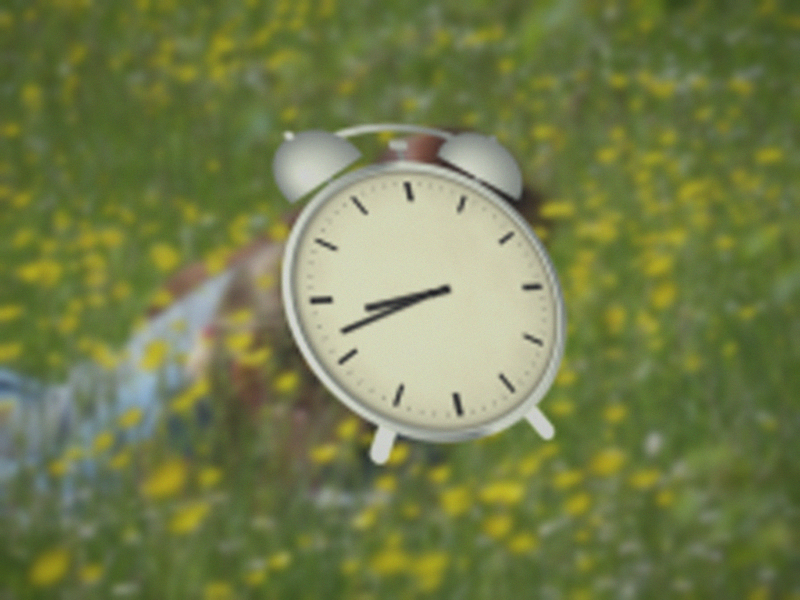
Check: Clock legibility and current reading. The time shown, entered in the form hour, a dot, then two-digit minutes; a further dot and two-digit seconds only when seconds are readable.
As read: 8.42
